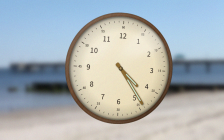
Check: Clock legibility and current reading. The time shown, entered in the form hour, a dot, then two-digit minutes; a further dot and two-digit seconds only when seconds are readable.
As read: 4.24
